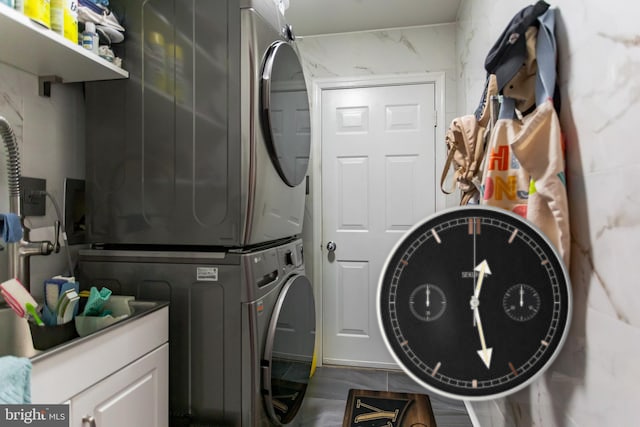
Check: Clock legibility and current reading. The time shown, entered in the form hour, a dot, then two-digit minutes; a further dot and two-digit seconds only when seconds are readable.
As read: 12.28
